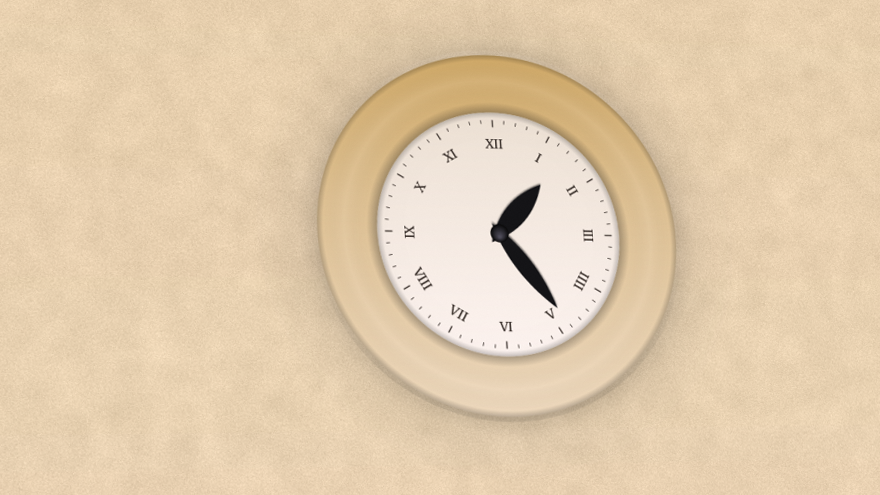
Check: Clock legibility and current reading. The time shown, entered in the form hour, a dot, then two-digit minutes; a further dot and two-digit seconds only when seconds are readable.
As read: 1.24
